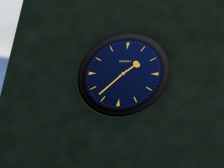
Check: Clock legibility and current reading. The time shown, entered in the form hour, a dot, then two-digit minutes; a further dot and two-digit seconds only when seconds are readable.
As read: 1.37
